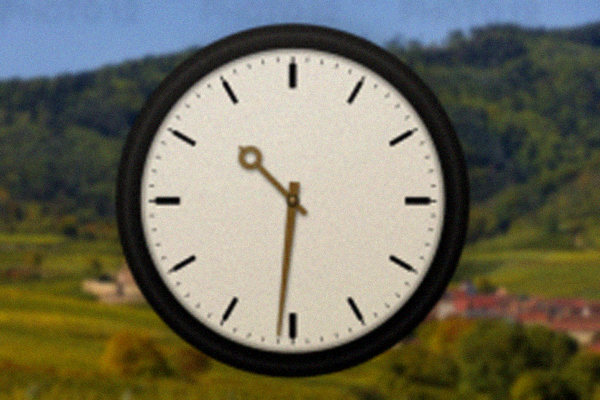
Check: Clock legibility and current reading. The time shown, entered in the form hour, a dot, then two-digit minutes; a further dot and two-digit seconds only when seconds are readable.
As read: 10.31
